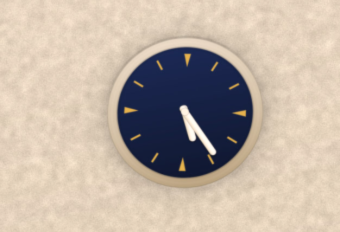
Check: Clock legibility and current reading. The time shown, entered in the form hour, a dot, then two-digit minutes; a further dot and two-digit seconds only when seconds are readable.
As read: 5.24
